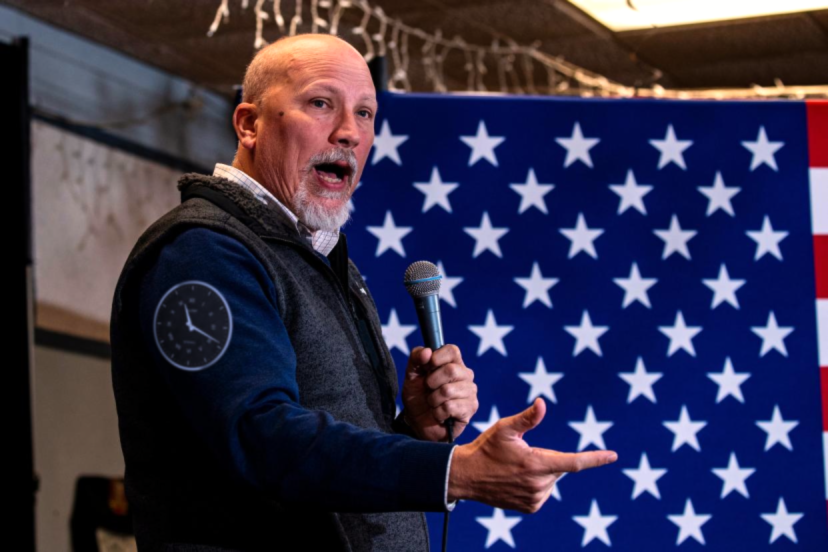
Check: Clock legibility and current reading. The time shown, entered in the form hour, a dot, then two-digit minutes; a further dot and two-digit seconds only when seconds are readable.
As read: 11.19
